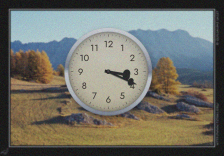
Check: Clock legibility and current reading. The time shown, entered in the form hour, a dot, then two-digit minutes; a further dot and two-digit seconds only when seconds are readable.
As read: 3.19
